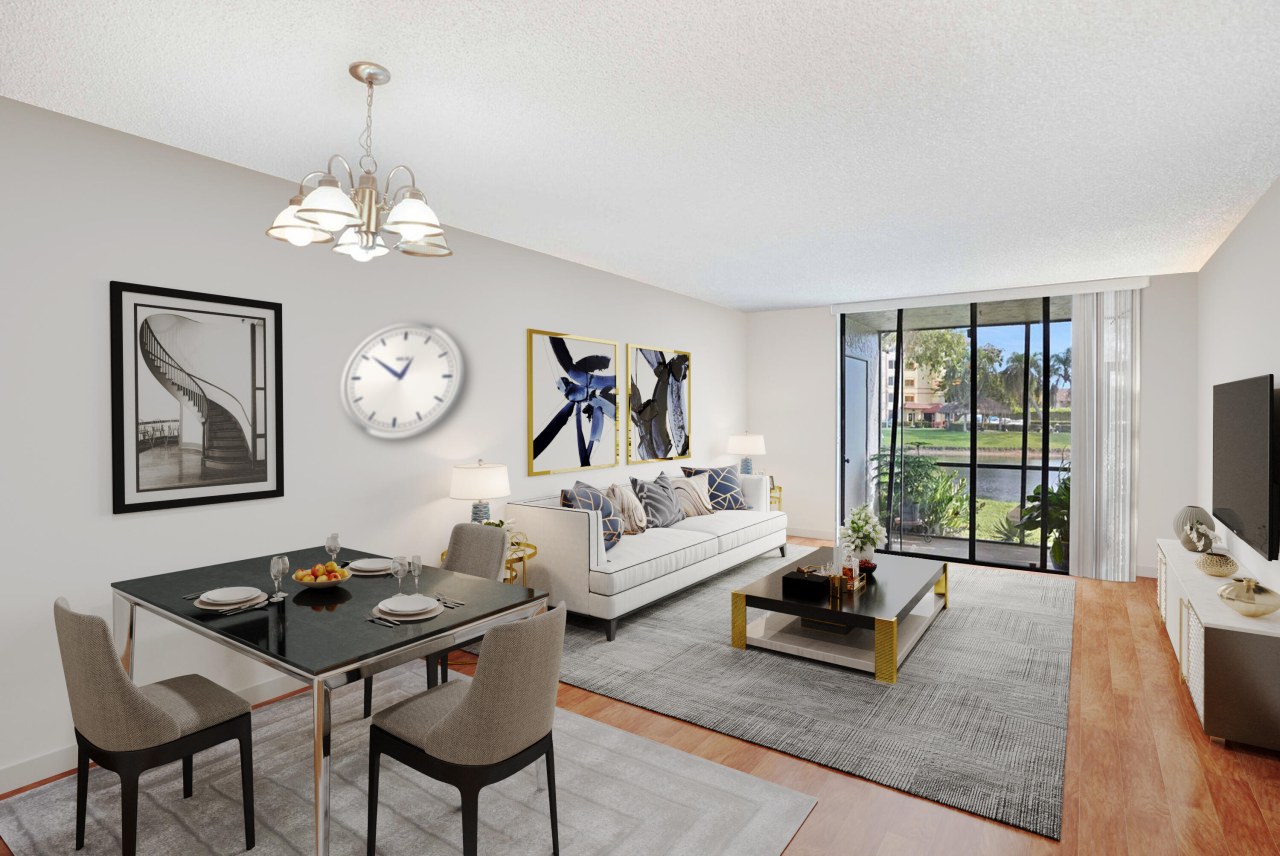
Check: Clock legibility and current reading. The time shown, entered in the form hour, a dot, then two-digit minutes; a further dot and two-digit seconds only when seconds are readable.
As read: 12.51
